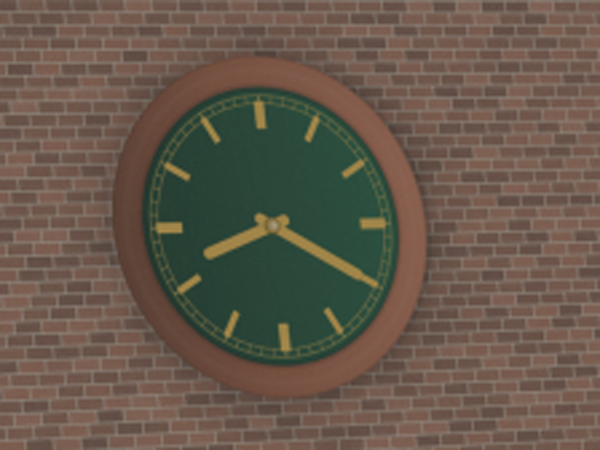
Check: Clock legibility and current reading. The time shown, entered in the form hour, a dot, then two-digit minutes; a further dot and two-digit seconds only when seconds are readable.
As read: 8.20
